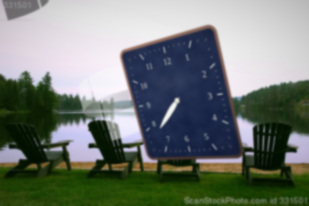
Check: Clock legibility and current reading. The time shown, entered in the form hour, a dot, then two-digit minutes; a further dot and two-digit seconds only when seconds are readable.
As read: 7.38
